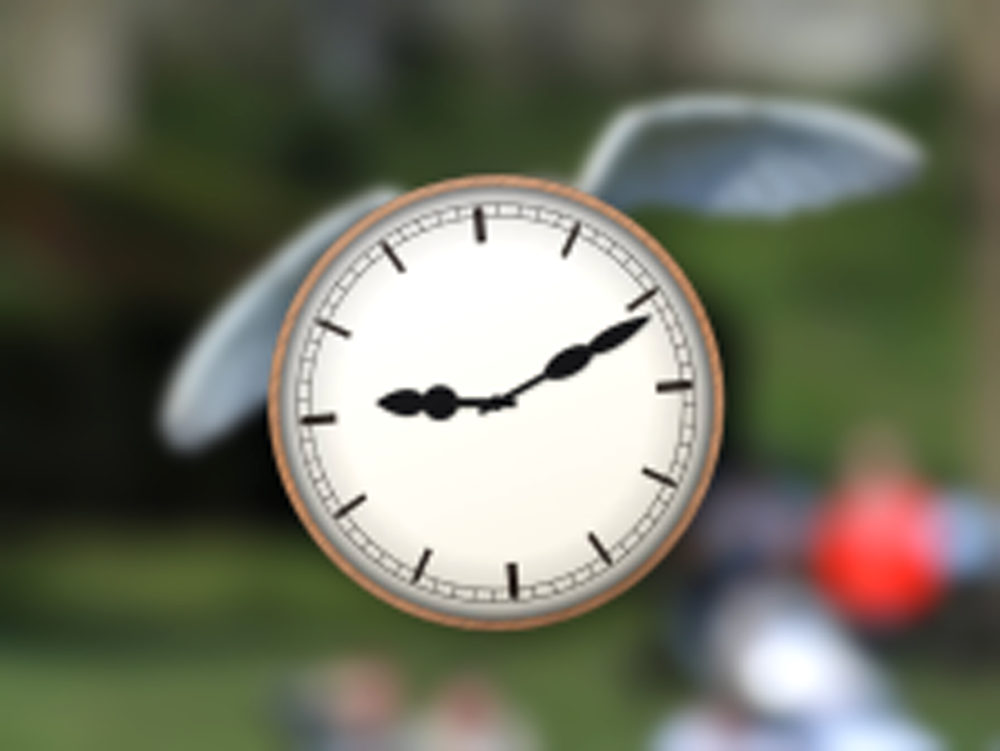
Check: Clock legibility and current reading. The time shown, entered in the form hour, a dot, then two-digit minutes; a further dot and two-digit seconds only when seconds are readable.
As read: 9.11
